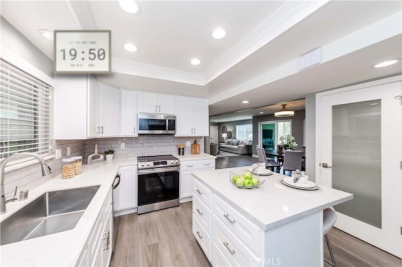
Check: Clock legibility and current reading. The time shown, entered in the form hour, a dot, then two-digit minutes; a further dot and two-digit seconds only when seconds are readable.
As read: 19.50
